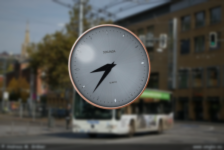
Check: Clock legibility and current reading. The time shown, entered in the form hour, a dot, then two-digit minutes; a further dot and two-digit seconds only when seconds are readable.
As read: 8.37
